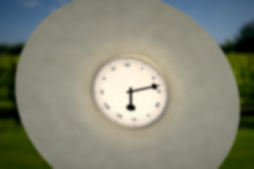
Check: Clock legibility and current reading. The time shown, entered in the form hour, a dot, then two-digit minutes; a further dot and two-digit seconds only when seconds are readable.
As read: 6.13
